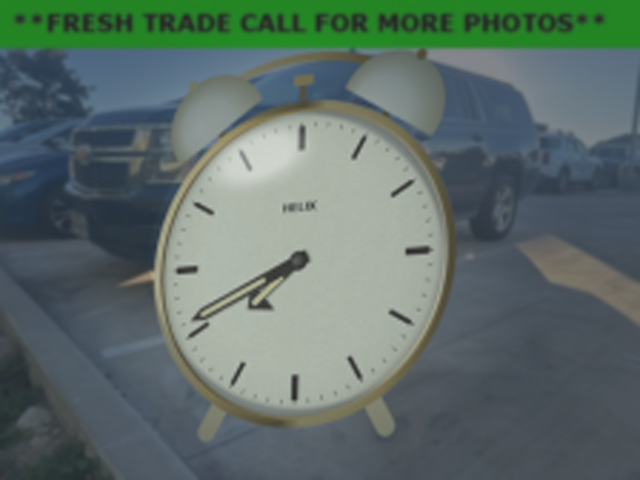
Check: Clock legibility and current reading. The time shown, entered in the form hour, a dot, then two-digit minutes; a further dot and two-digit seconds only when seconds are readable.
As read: 7.41
